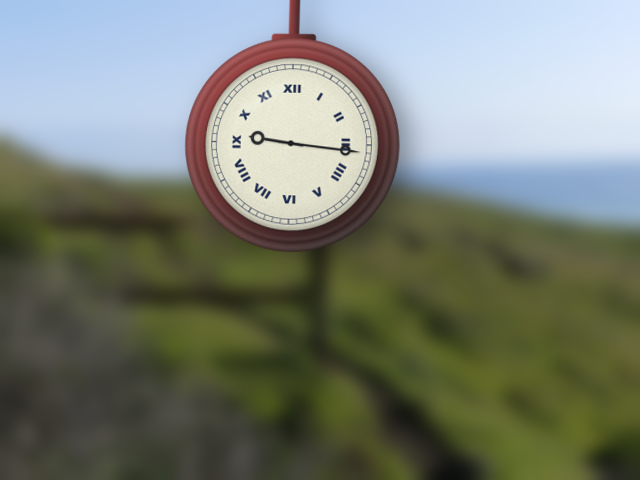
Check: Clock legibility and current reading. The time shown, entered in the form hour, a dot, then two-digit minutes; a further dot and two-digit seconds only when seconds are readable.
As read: 9.16
